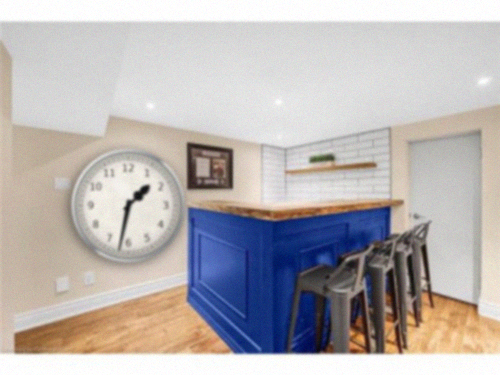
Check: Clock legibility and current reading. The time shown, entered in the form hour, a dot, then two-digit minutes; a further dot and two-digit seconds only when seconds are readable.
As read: 1.32
